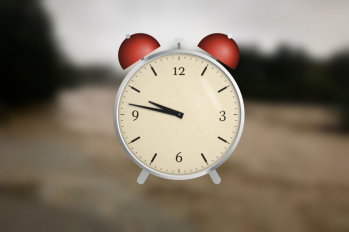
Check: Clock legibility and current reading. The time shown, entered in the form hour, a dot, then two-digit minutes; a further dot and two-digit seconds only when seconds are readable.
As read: 9.47
